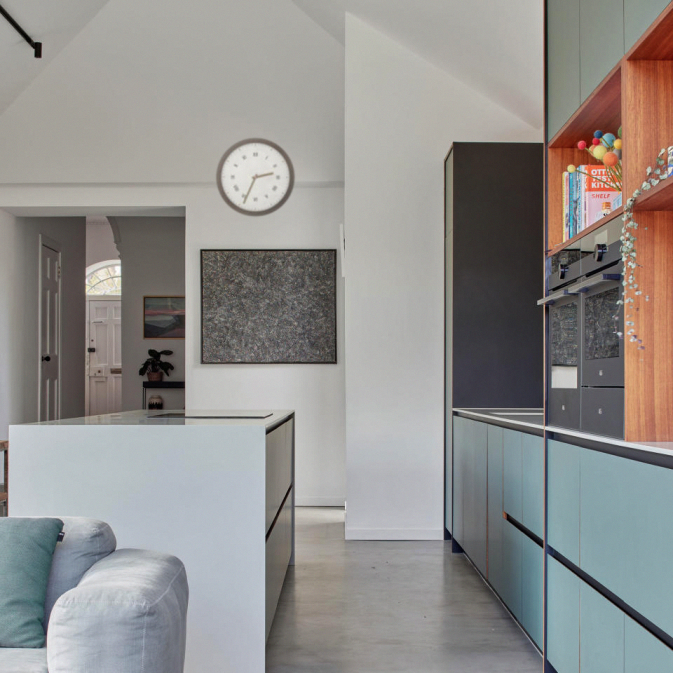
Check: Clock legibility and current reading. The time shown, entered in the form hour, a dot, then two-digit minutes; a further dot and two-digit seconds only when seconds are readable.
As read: 2.34
